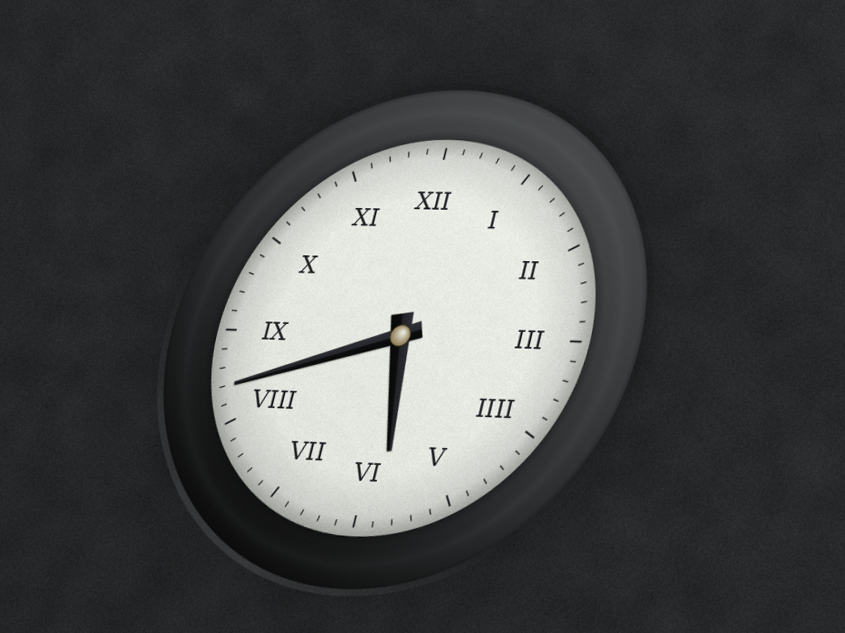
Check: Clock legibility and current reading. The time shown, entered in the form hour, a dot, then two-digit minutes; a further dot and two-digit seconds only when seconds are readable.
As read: 5.42
